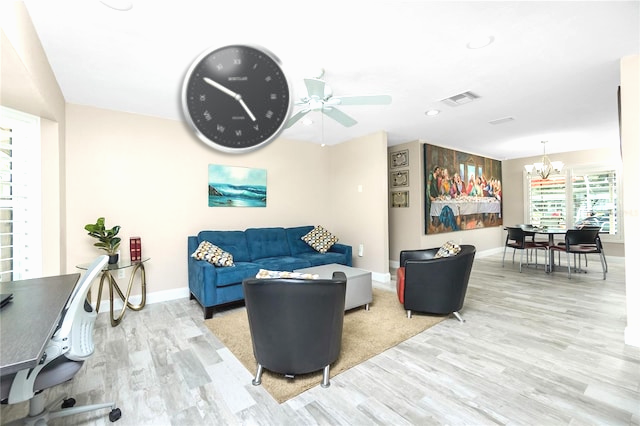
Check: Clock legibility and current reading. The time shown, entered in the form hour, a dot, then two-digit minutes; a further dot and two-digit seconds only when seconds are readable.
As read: 4.50
